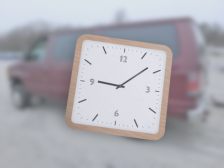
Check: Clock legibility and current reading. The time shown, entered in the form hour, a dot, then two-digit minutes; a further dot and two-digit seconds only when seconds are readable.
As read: 9.08
